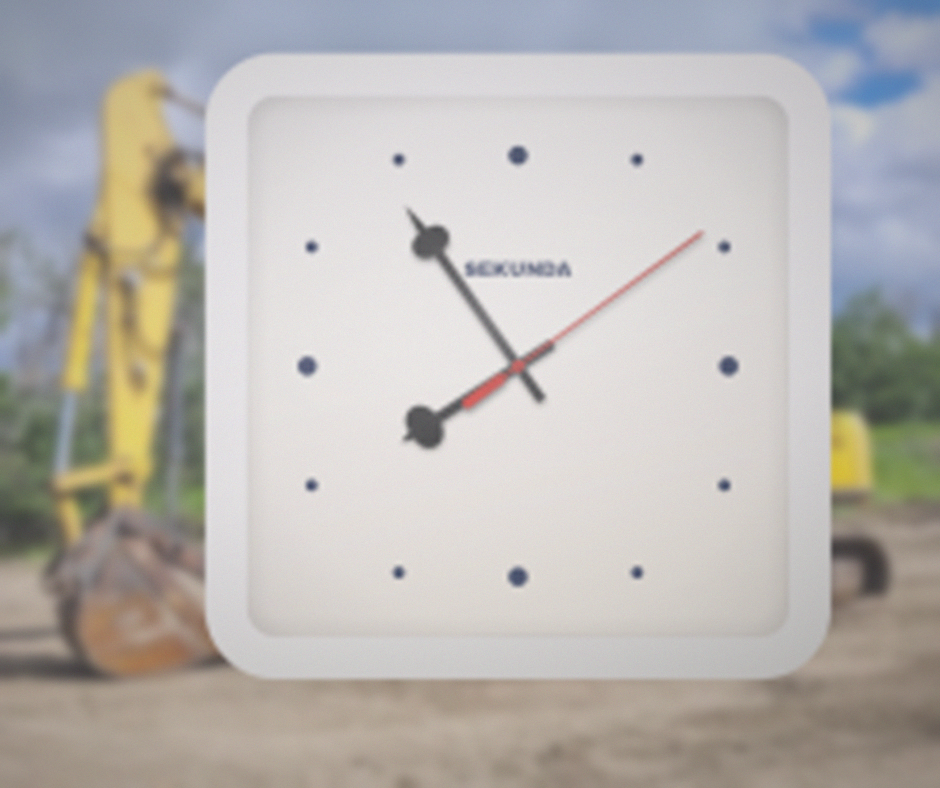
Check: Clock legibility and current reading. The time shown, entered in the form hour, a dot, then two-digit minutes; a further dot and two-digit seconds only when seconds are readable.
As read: 7.54.09
